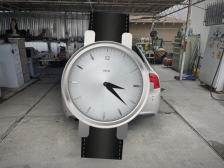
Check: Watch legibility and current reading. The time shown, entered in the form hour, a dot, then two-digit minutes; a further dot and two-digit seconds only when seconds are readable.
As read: 3.22
